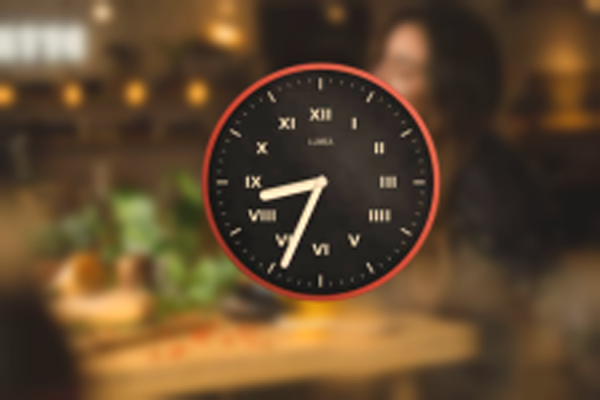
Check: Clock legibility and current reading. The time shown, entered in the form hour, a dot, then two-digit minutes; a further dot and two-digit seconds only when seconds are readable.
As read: 8.34
